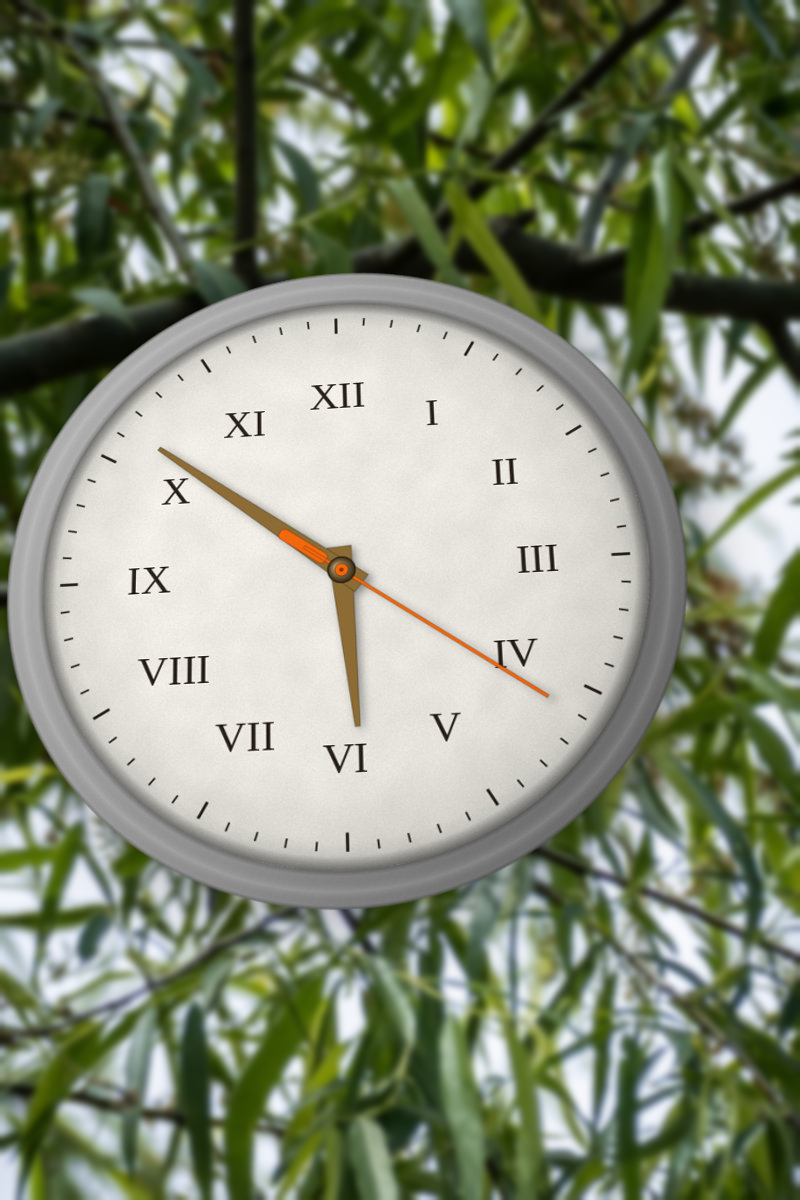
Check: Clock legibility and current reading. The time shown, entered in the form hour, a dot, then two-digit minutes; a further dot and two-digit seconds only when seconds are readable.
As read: 5.51.21
